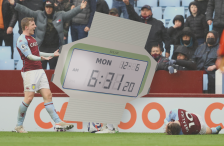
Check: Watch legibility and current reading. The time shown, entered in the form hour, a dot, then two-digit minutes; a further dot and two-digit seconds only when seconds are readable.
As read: 6.31.20
